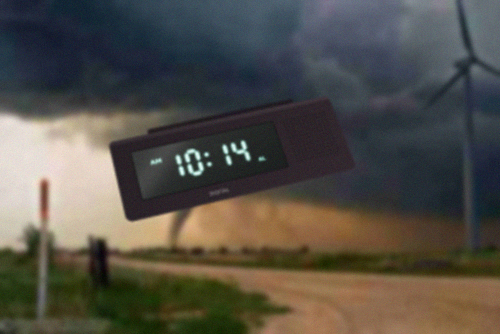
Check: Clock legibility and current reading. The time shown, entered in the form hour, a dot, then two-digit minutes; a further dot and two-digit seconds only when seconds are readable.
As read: 10.14
